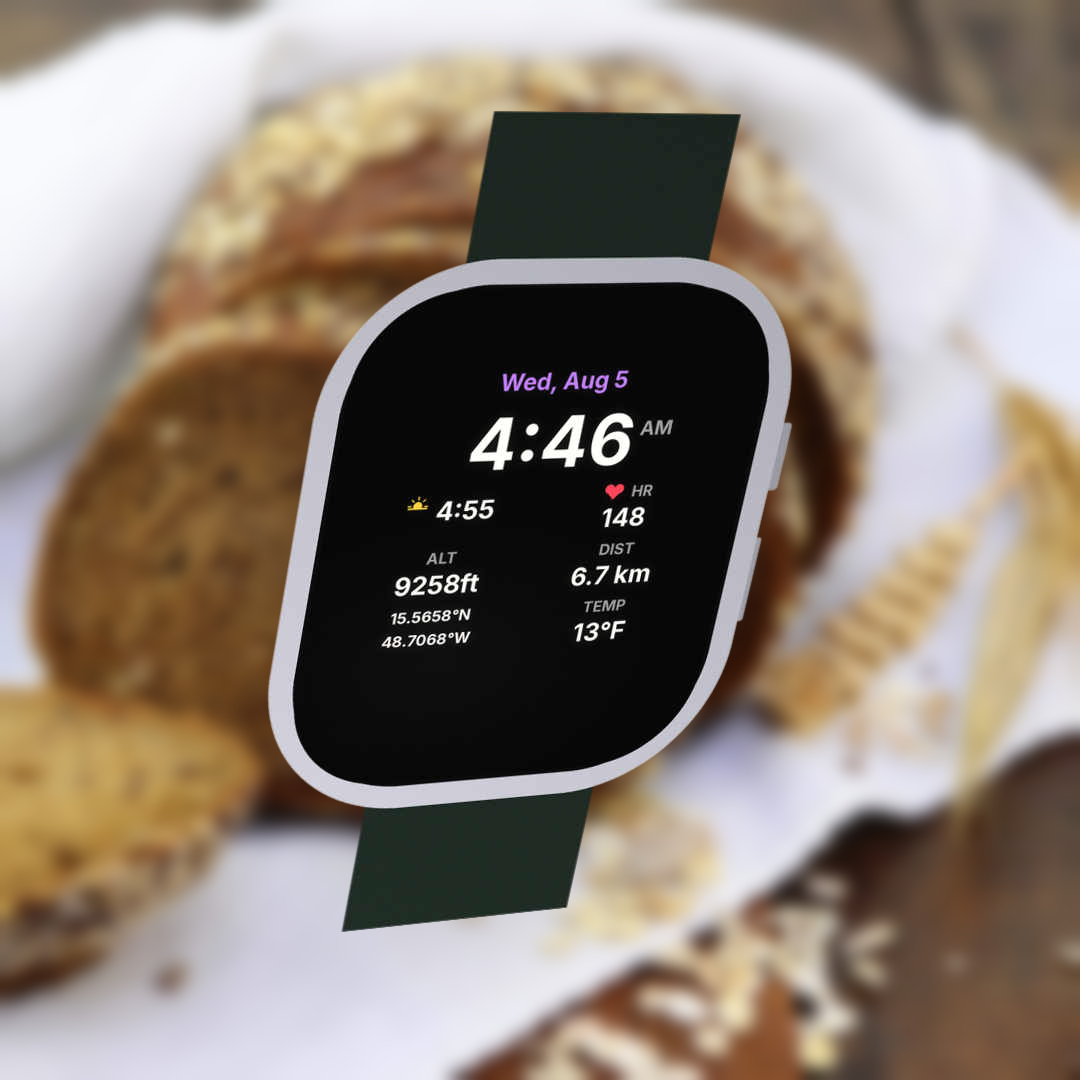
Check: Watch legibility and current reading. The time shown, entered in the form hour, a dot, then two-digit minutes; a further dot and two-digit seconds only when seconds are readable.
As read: 4.46
